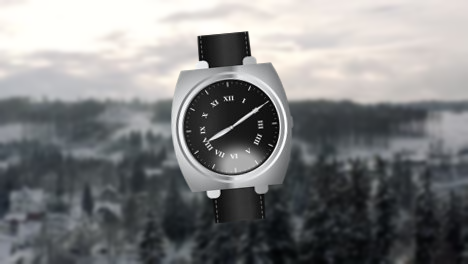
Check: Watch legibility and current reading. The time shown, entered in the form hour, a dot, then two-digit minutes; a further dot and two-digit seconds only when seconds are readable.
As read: 8.10
